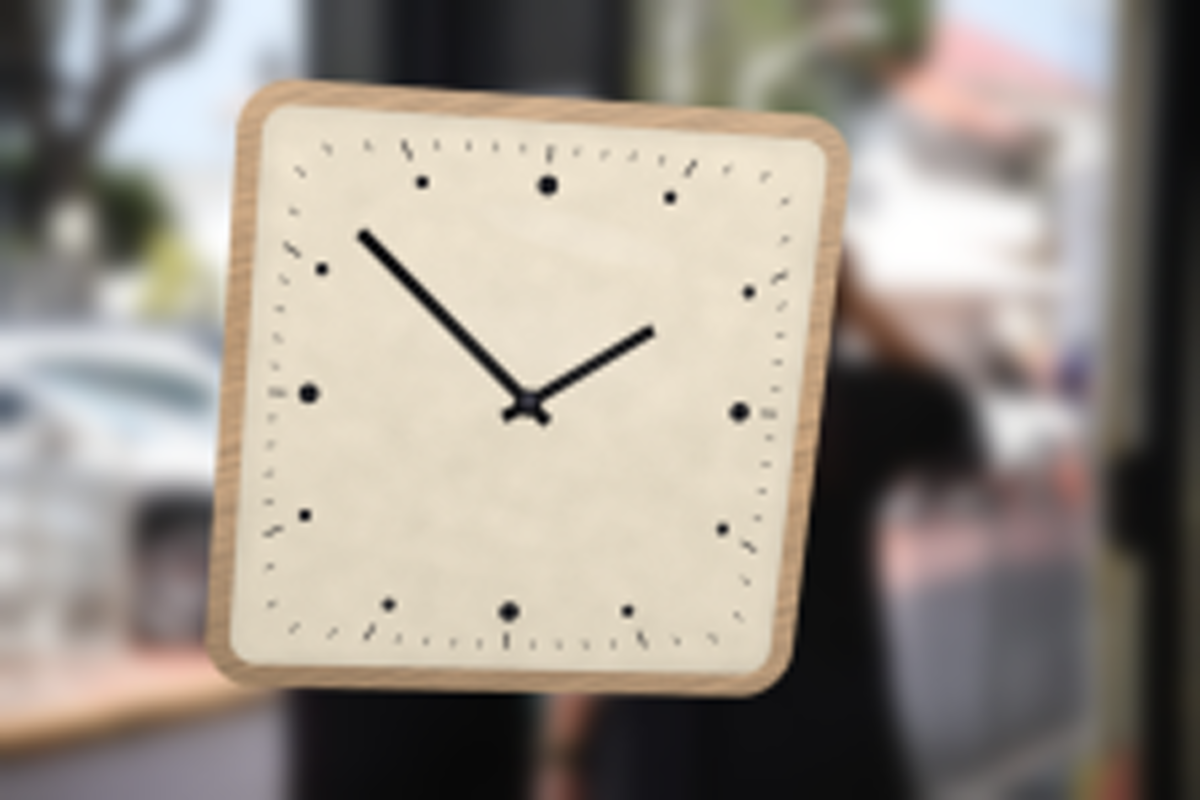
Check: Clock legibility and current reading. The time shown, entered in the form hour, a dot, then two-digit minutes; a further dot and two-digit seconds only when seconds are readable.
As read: 1.52
